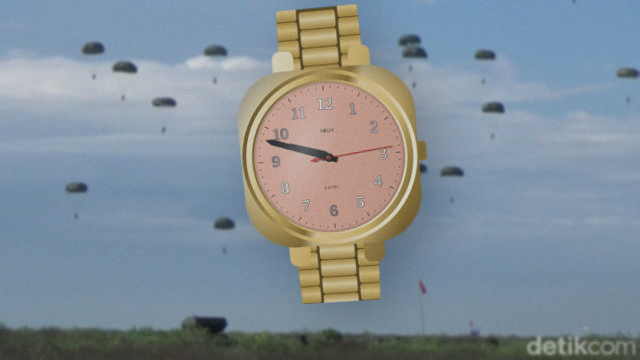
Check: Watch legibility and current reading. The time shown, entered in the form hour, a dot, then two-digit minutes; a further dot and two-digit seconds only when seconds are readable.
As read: 9.48.14
